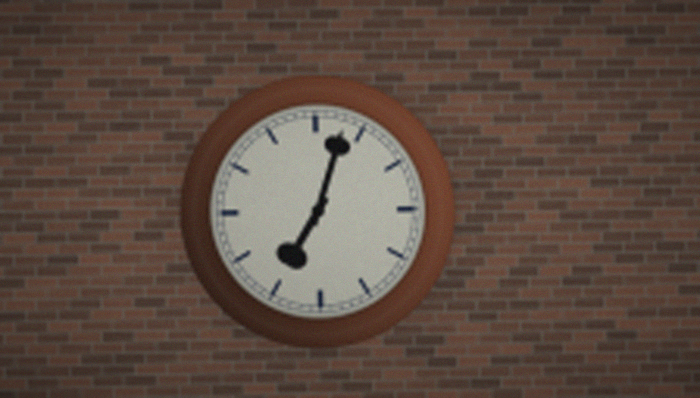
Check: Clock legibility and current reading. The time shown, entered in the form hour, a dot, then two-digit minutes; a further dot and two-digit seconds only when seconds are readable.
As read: 7.03
